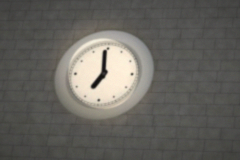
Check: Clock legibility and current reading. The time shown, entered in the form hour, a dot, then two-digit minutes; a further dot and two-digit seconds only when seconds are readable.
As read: 6.59
